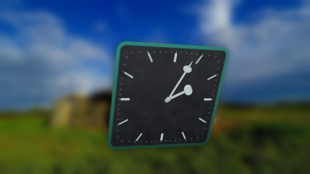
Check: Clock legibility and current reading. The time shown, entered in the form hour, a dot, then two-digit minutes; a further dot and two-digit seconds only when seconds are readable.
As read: 2.04
